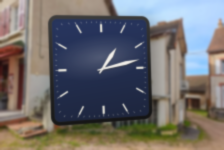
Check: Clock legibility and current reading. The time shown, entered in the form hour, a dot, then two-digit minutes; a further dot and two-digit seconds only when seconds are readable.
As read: 1.13
